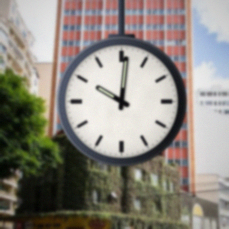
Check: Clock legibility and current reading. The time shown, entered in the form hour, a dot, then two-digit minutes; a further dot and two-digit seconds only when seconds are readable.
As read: 10.01
